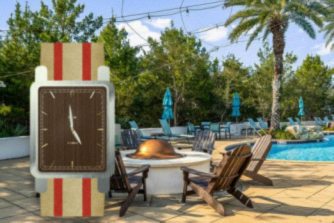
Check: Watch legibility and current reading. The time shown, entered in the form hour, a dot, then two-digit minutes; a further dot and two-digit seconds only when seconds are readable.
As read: 4.59
